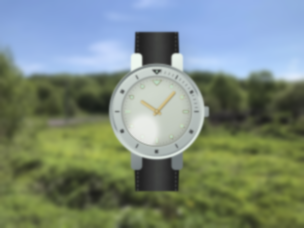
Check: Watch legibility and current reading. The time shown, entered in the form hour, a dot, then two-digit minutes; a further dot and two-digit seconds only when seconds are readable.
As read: 10.07
